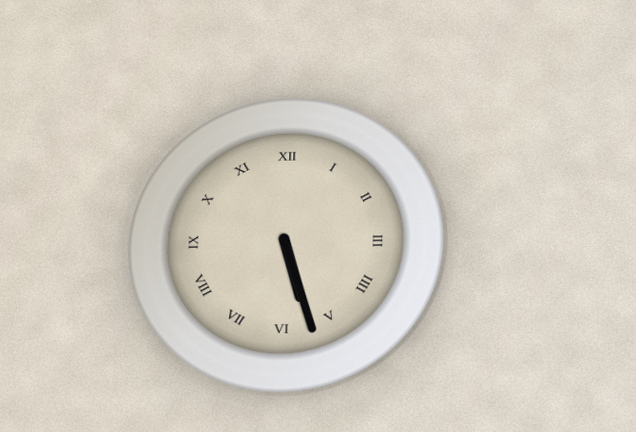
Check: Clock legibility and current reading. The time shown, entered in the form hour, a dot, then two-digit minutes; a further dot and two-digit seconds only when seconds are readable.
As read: 5.27
